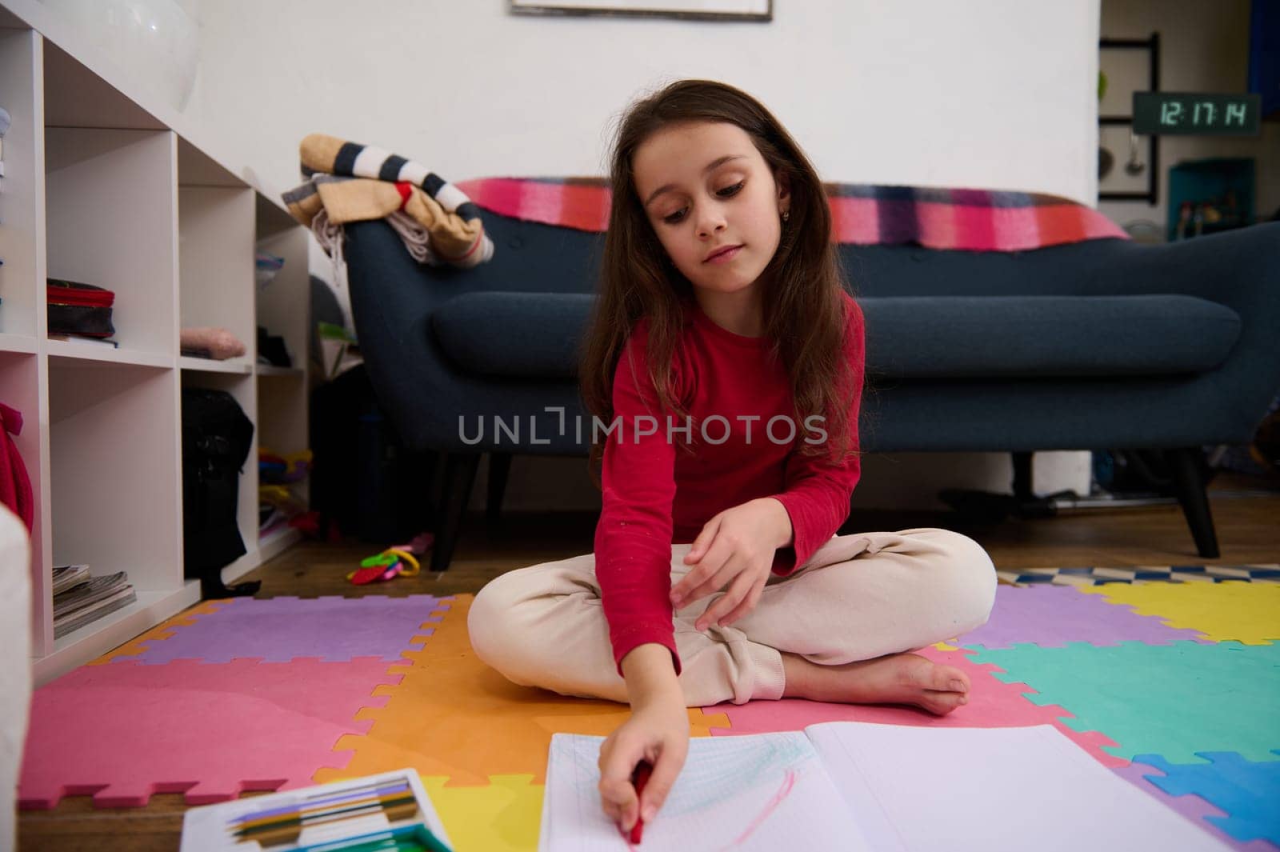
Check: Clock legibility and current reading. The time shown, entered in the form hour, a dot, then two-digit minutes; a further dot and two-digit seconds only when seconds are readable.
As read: 12.17.14
